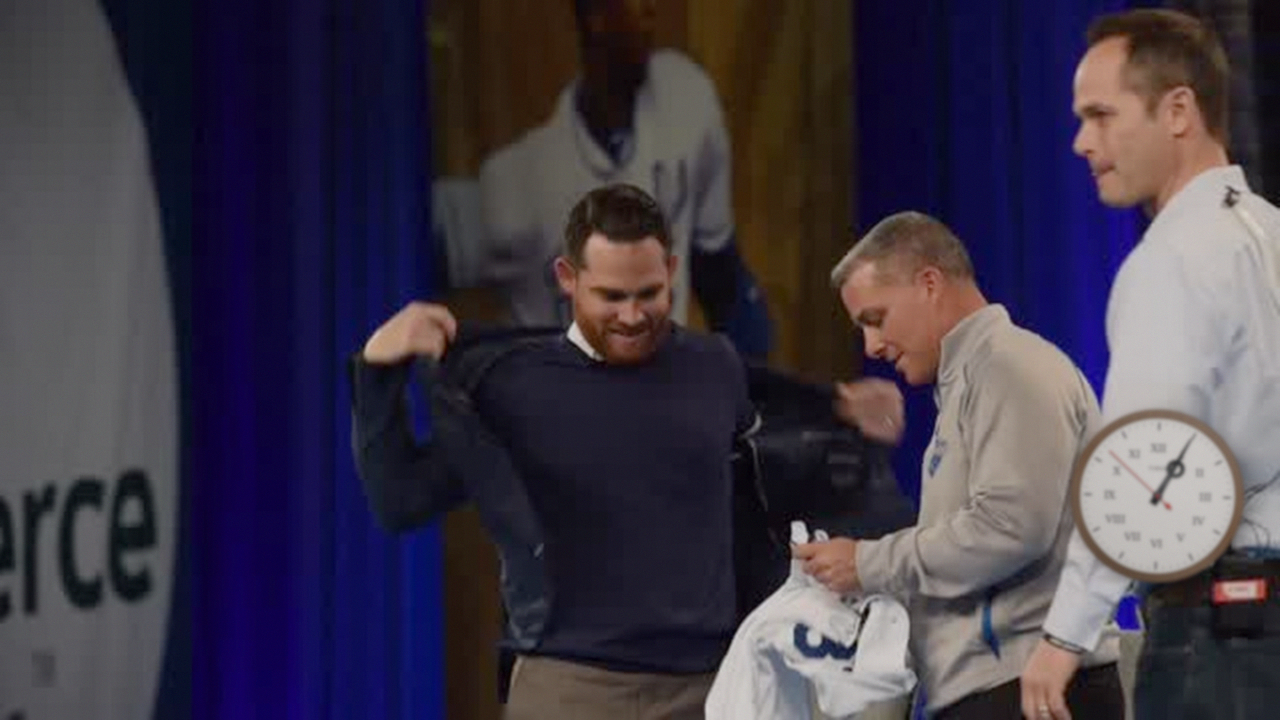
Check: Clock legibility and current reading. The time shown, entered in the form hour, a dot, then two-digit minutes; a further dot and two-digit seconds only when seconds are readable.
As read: 1.04.52
